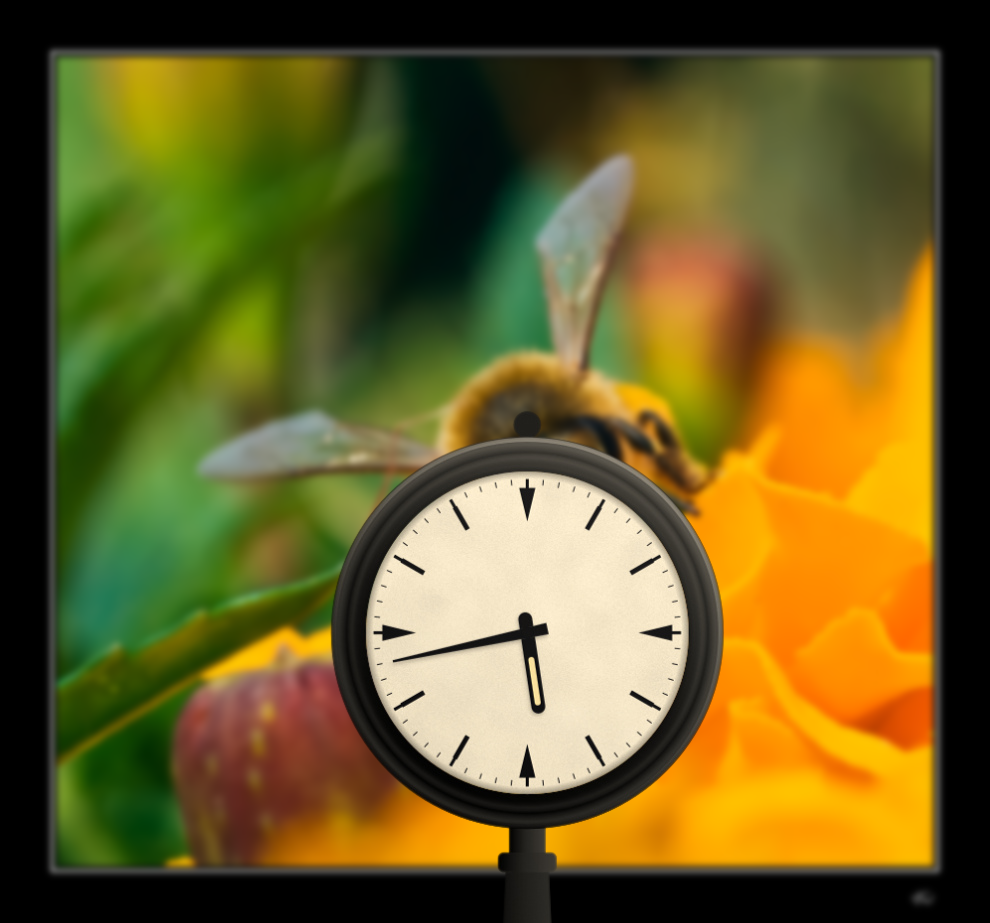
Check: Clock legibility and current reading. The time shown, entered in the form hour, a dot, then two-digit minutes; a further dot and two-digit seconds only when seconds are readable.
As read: 5.43
